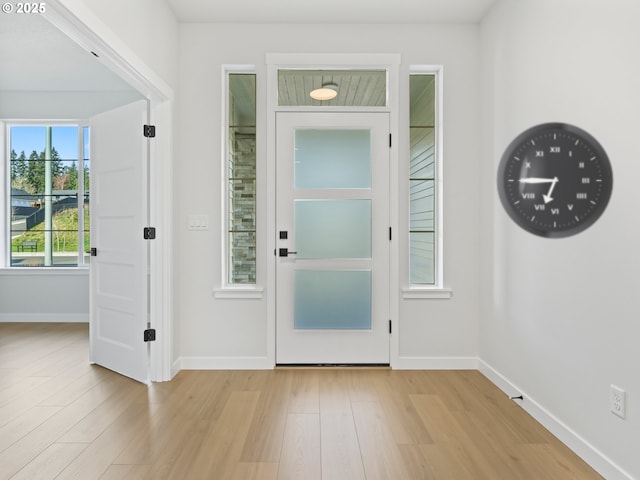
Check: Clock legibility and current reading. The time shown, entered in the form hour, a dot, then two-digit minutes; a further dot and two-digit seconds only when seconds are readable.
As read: 6.45
